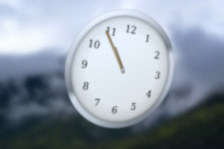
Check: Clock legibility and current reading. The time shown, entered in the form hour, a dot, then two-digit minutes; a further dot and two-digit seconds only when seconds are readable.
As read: 10.54
